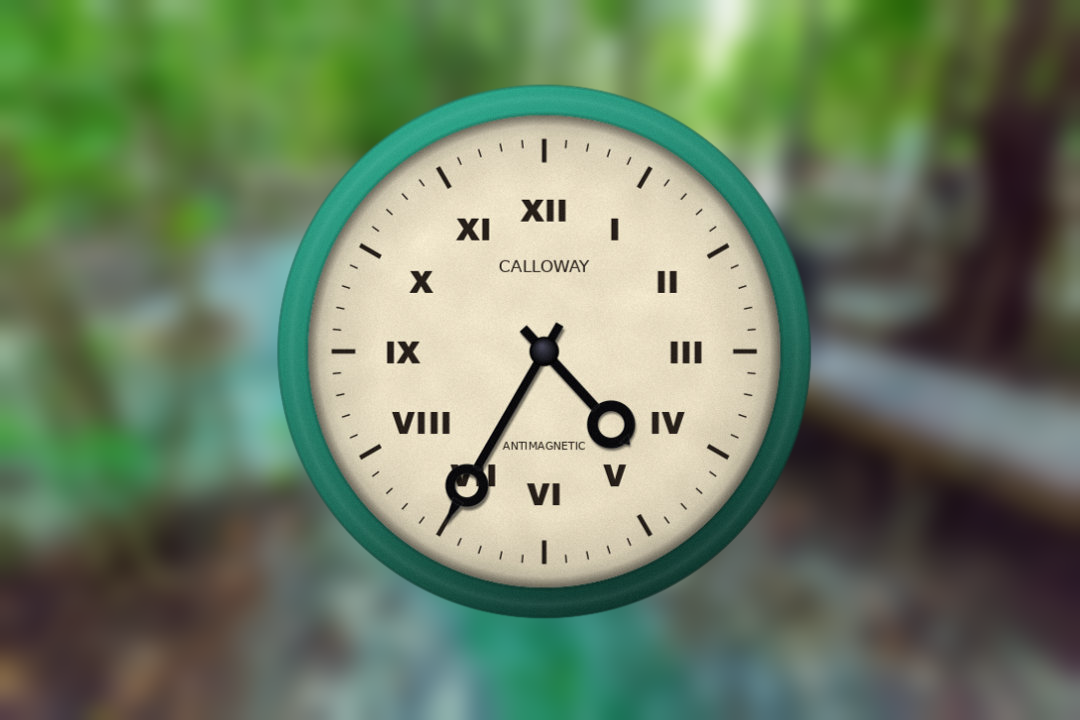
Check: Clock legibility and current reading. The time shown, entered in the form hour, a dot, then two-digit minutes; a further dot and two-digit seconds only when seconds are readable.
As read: 4.35
